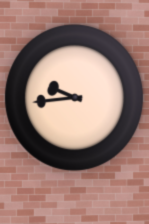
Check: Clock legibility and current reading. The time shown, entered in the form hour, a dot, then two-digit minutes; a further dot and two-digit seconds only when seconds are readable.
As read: 9.44
